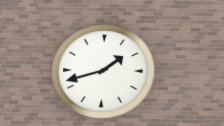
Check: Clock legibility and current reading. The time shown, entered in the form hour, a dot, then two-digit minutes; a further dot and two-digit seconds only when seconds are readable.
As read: 1.42
